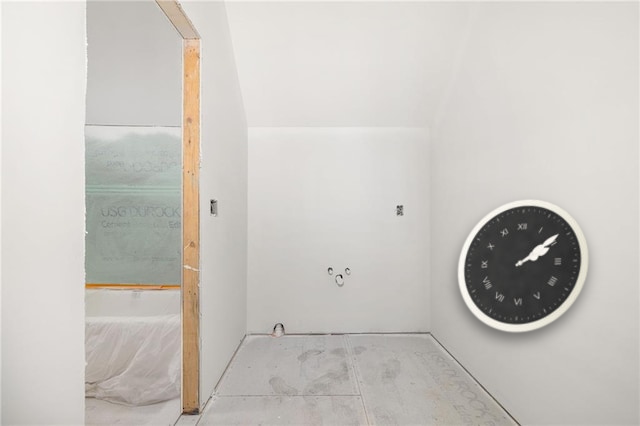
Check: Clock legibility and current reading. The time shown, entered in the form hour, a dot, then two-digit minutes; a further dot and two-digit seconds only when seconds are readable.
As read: 2.09
